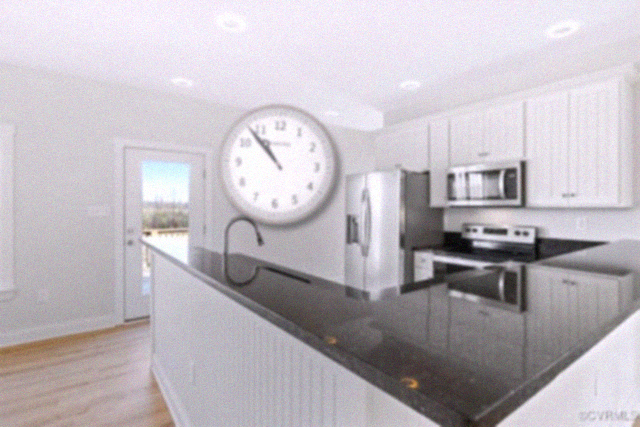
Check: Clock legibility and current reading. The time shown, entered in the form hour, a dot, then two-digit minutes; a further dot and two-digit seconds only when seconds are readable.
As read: 10.53
